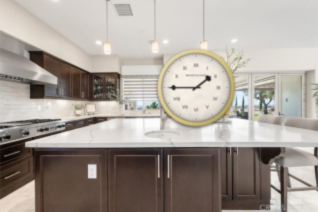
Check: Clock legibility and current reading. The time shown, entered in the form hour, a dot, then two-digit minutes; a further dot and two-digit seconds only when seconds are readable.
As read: 1.45
